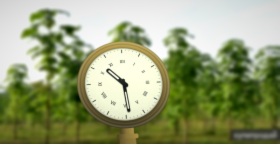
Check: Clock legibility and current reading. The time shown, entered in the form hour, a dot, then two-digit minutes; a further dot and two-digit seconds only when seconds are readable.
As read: 10.29
